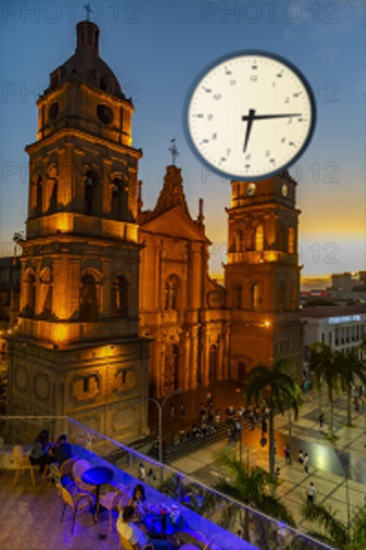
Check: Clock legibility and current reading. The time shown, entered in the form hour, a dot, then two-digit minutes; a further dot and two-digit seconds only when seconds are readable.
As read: 6.14
